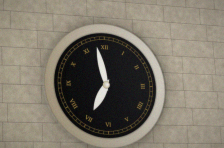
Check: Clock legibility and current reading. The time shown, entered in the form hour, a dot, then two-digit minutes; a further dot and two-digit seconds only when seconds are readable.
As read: 6.58
